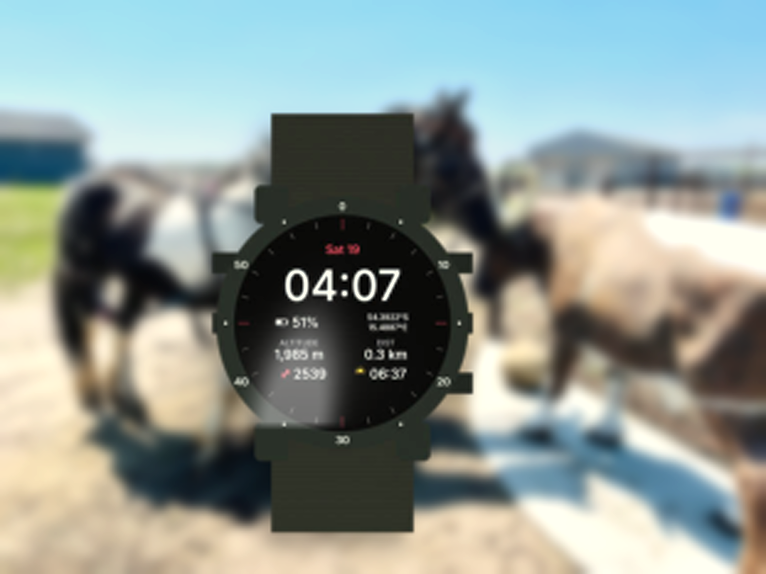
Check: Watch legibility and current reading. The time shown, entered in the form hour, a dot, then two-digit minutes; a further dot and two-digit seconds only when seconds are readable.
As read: 4.07
